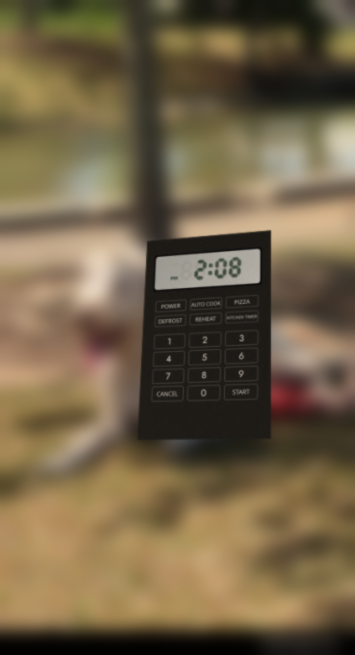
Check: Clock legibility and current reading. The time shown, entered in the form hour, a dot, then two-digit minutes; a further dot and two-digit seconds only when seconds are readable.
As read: 2.08
